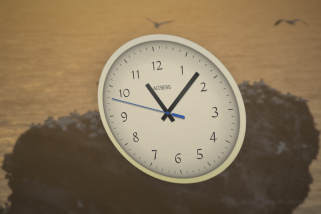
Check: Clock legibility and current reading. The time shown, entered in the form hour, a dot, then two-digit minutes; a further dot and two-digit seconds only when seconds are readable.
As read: 11.07.48
